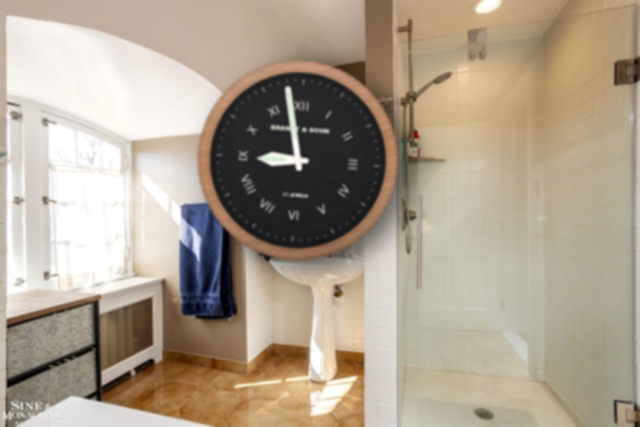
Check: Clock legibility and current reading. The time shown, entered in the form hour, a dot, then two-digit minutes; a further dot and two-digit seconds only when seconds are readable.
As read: 8.58
